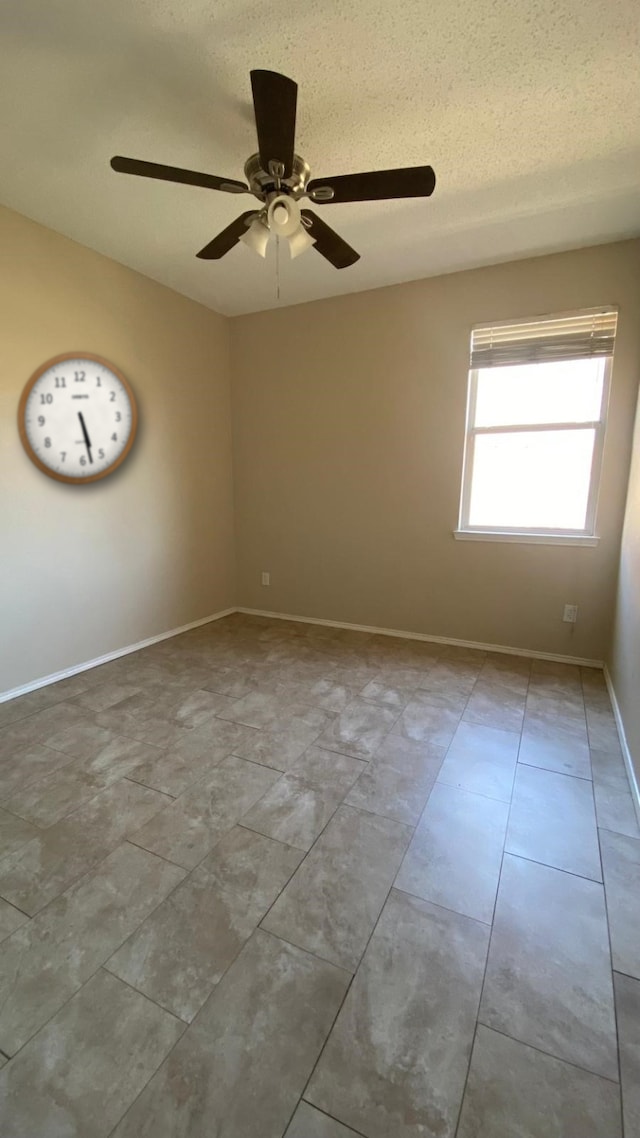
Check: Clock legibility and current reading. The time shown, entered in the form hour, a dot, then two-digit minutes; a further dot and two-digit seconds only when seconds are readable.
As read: 5.28
